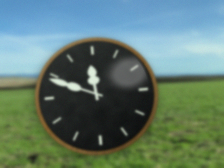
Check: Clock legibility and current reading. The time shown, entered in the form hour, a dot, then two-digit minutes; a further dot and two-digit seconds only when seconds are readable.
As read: 11.49
